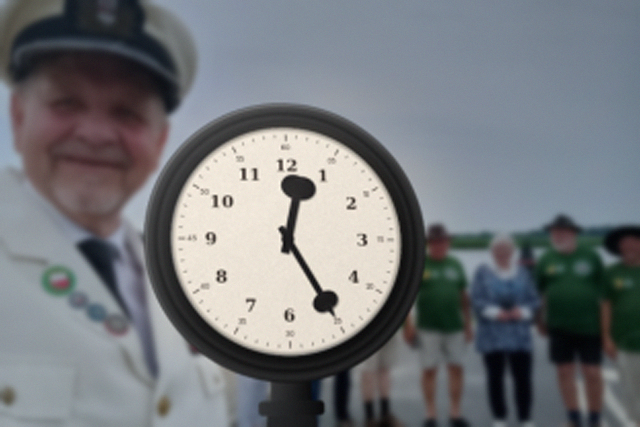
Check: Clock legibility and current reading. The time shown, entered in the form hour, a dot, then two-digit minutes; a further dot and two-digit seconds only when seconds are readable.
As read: 12.25
